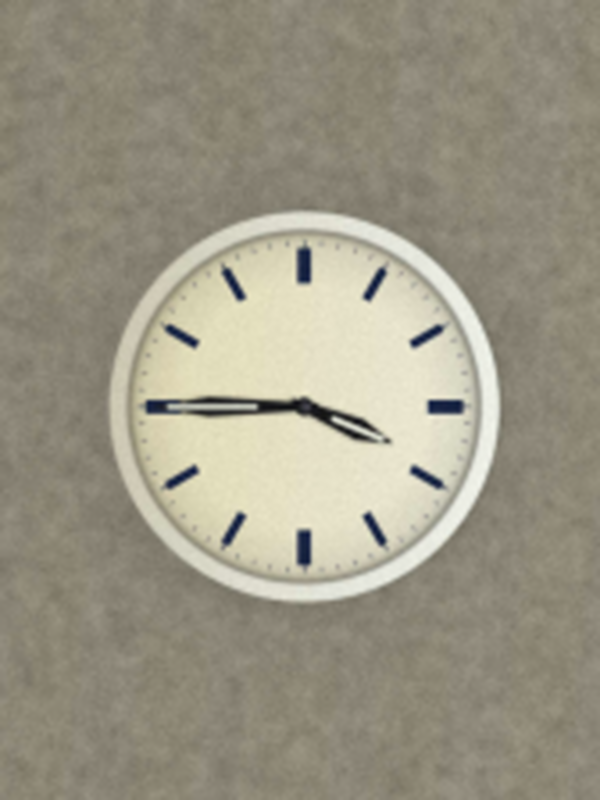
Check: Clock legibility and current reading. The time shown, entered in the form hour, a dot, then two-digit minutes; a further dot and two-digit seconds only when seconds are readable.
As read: 3.45
